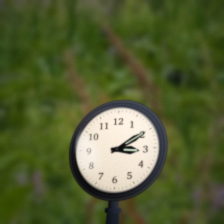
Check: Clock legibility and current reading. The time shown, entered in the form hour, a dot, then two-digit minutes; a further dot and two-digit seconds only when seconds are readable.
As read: 3.10
